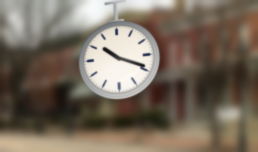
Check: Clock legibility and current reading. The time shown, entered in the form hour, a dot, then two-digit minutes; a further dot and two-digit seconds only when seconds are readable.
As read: 10.19
